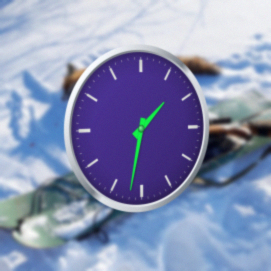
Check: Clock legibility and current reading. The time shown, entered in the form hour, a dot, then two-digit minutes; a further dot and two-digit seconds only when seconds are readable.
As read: 1.32
